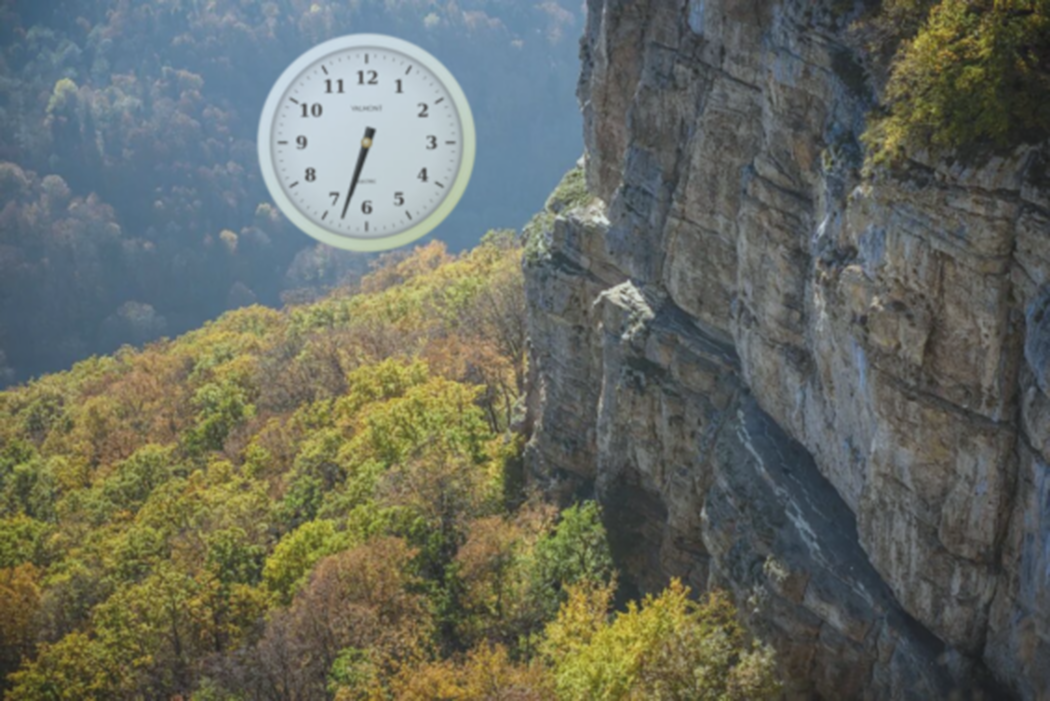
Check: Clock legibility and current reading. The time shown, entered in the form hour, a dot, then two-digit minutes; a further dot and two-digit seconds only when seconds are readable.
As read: 6.33
